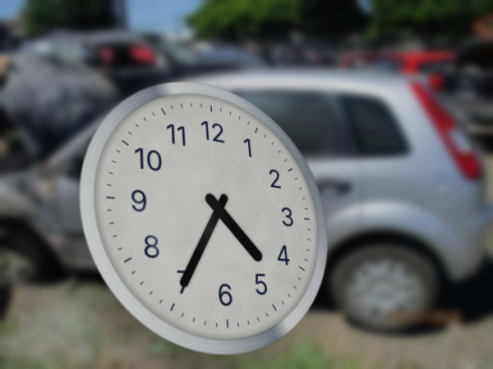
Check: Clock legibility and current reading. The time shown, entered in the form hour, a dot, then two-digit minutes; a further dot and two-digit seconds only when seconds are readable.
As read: 4.35
